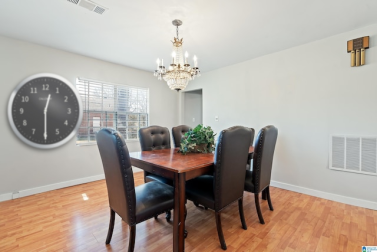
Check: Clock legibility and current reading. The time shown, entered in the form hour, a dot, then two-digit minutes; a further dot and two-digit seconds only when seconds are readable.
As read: 12.30
